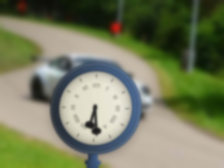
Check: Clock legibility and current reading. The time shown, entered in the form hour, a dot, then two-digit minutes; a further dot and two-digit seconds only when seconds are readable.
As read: 6.29
